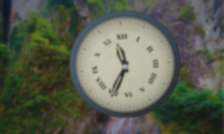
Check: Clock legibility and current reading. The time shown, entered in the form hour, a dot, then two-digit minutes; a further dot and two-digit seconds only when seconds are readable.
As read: 11.35
